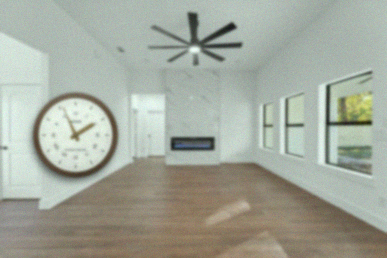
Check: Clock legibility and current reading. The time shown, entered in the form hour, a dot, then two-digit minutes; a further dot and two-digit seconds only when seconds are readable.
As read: 1.56
